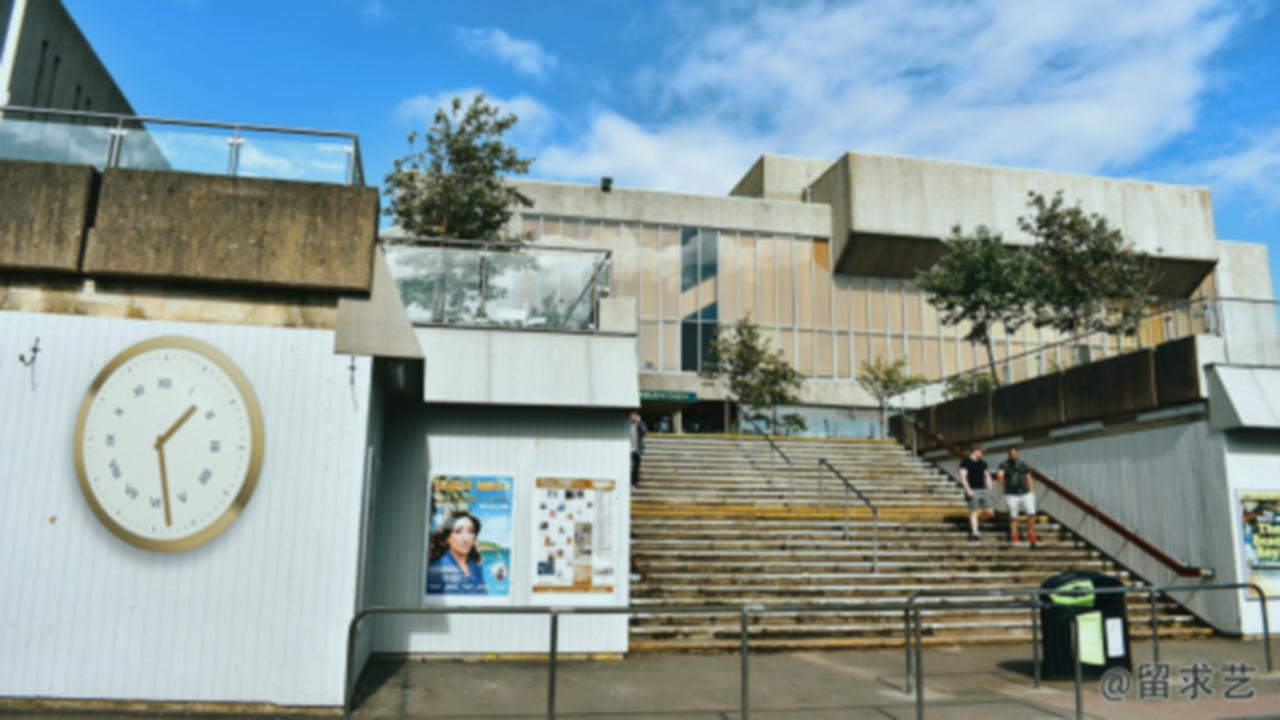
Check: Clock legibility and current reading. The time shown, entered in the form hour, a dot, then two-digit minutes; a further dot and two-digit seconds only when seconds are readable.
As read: 1.28
